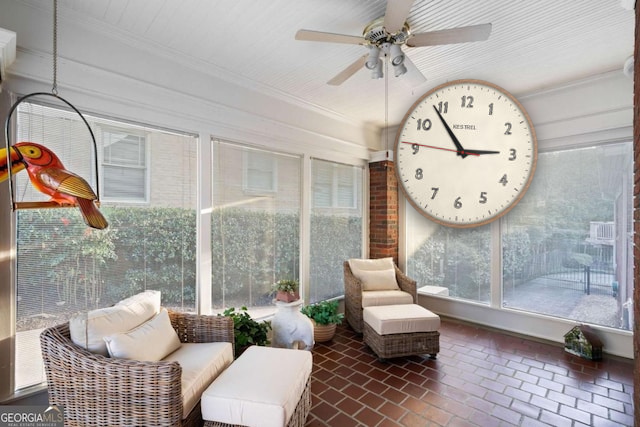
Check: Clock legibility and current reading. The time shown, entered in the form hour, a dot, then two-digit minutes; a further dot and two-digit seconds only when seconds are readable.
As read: 2.53.46
